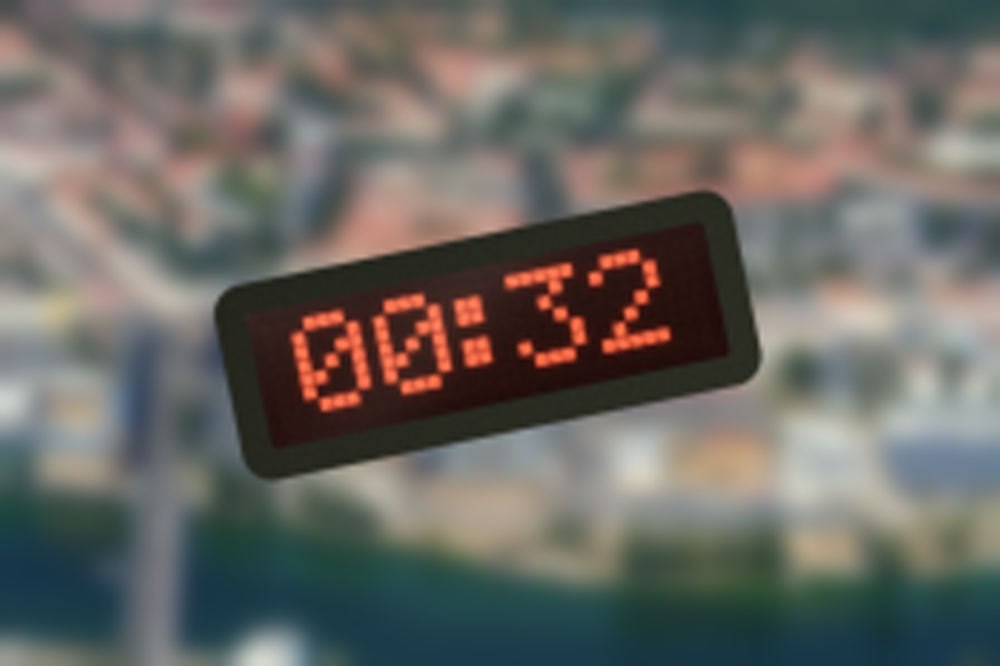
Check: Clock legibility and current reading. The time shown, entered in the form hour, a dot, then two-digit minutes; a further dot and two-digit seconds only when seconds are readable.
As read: 0.32
